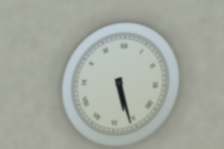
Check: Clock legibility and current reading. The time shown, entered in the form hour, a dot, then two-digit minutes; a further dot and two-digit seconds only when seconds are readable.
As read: 5.26
